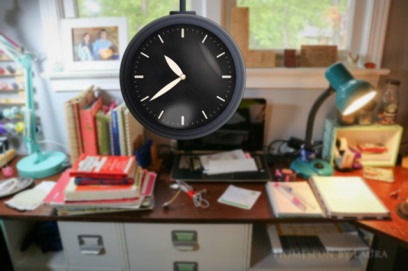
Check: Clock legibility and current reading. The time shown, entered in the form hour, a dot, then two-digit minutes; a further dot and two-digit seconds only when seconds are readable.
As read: 10.39
